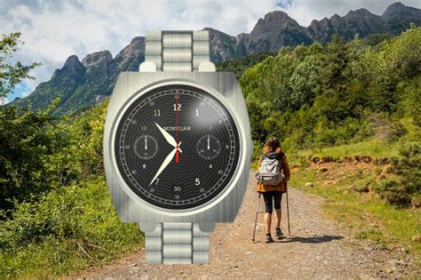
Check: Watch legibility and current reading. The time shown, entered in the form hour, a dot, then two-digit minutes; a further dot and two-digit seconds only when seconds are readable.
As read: 10.36
